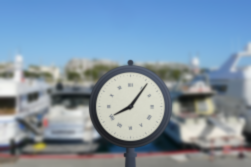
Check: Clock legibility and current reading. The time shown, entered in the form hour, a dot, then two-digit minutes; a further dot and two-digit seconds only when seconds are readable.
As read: 8.06
